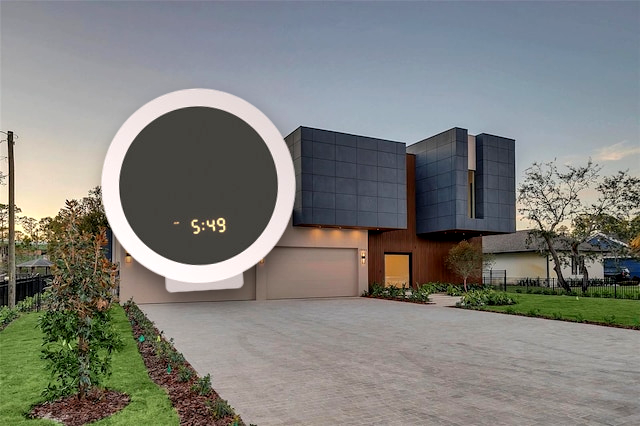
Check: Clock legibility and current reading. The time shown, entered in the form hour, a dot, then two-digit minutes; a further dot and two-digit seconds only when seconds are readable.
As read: 5.49
